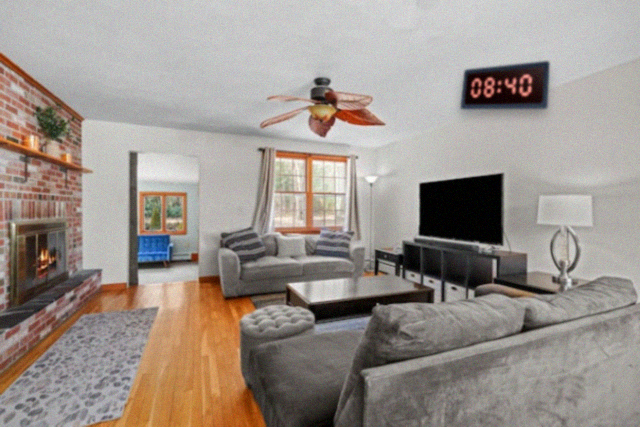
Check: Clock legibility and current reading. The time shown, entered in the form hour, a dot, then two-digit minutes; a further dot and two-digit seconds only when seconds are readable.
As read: 8.40
